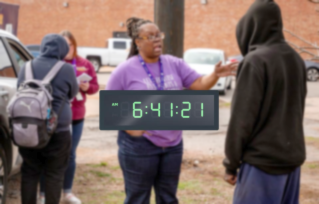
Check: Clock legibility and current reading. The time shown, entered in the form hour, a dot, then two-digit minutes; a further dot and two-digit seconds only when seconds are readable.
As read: 6.41.21
